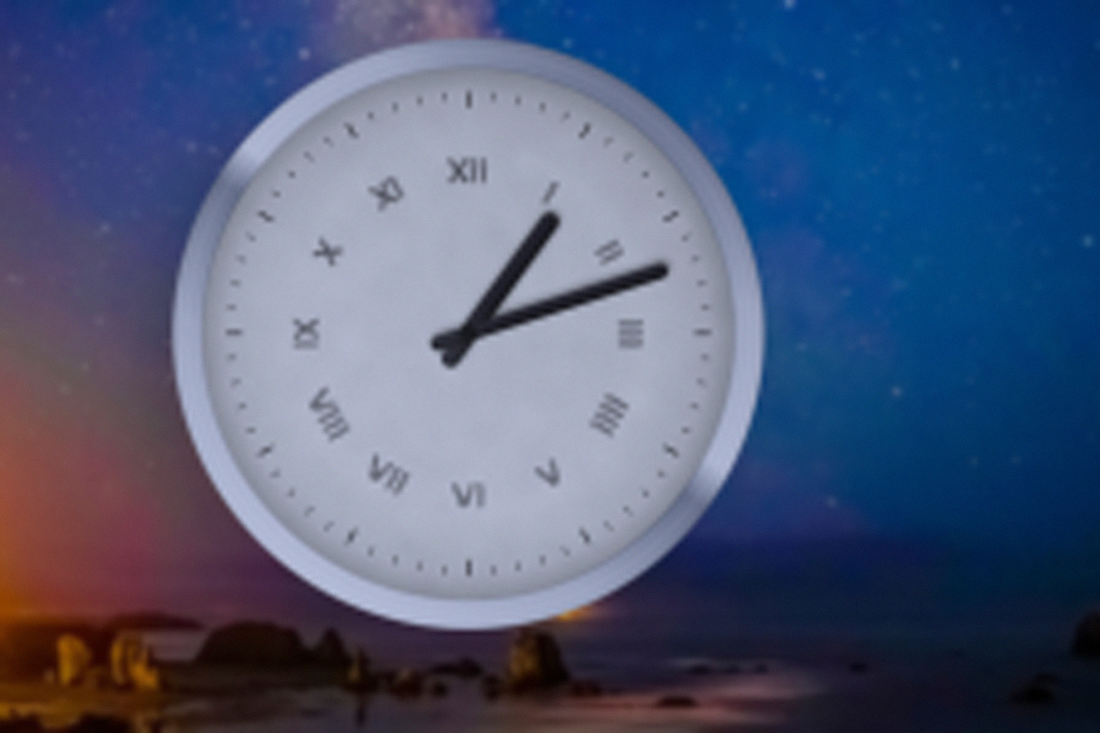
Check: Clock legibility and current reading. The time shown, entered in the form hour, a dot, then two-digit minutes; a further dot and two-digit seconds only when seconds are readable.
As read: 1.12
